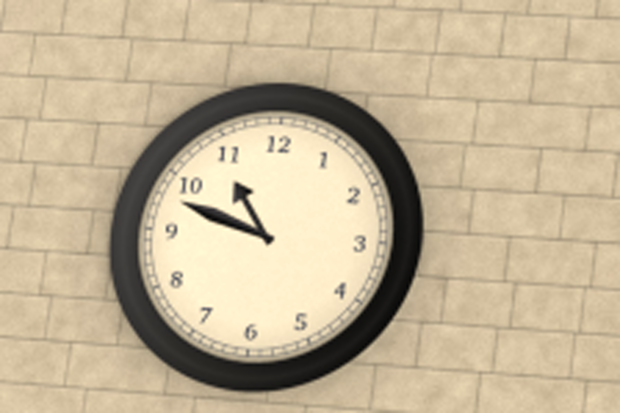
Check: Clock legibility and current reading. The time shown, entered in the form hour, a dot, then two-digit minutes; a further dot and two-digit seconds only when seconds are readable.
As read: 10.48
